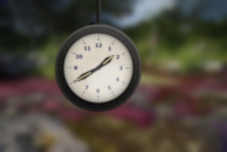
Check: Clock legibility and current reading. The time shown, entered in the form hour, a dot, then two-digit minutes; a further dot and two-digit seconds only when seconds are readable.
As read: 1.40
